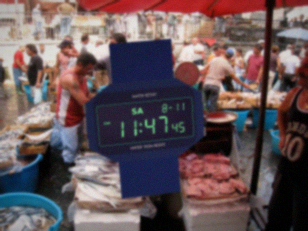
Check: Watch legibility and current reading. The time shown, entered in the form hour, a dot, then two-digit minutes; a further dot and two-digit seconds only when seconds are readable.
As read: 11.47
